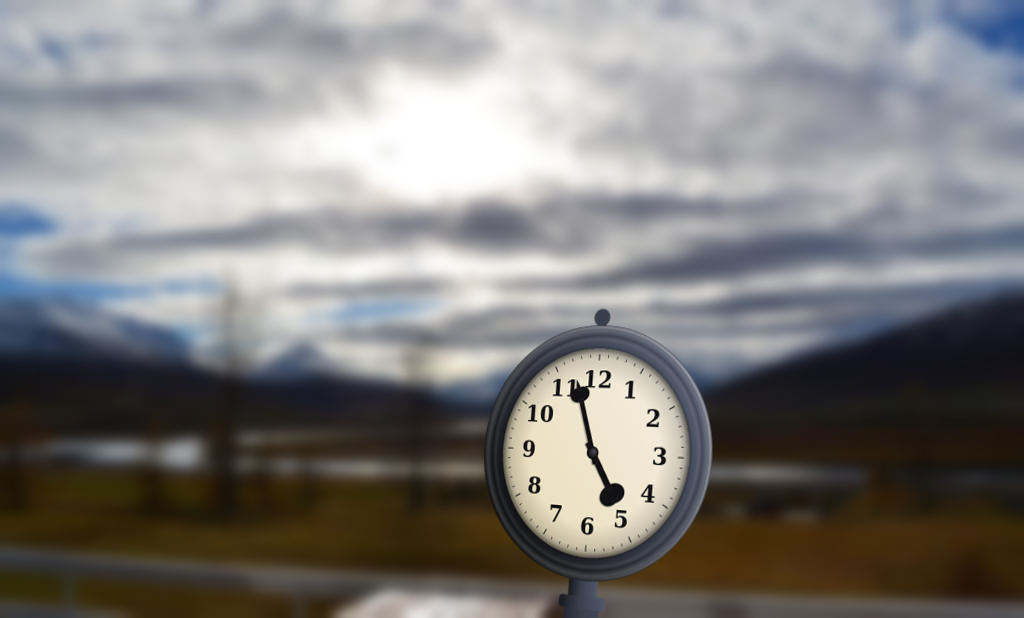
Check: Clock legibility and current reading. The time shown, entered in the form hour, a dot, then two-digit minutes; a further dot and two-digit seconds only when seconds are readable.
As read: 4.57
